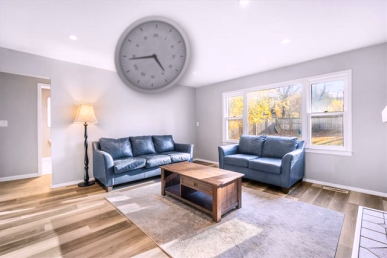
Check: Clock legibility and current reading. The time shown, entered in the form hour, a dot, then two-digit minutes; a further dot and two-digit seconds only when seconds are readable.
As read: 4.44
